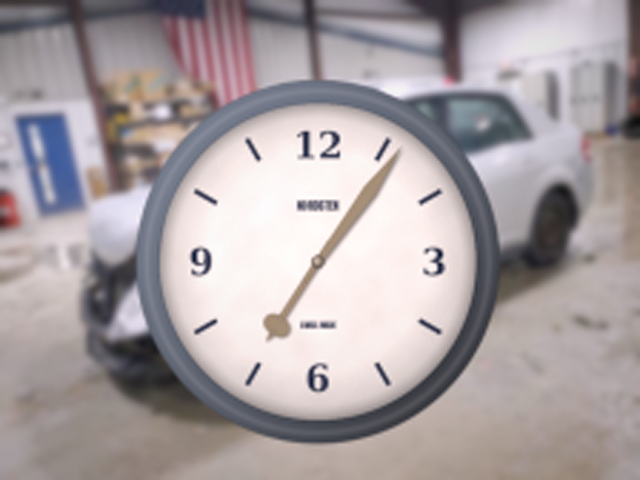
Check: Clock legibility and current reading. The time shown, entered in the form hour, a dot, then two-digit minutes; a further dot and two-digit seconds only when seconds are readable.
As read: 7.06
